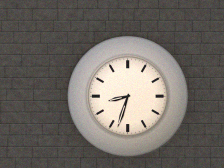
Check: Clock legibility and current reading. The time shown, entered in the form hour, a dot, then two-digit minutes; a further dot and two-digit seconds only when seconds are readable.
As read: 8.33
